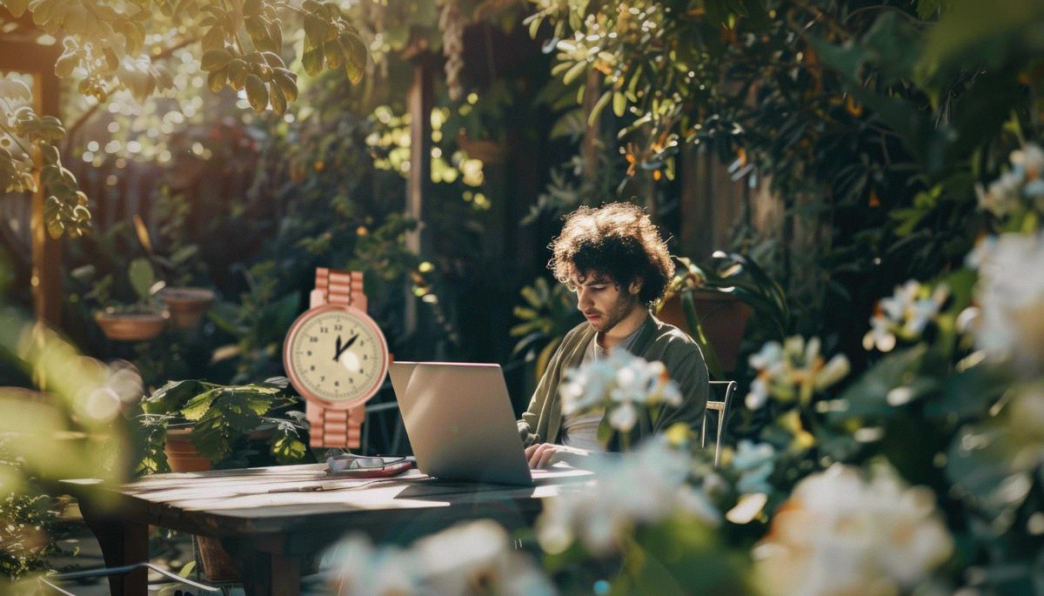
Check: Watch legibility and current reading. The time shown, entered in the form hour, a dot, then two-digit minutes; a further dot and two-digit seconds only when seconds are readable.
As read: 12.07
